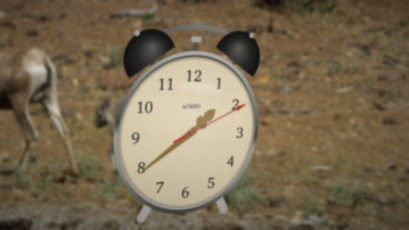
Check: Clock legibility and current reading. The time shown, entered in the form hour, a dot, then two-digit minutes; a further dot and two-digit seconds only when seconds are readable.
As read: 1.39.11
